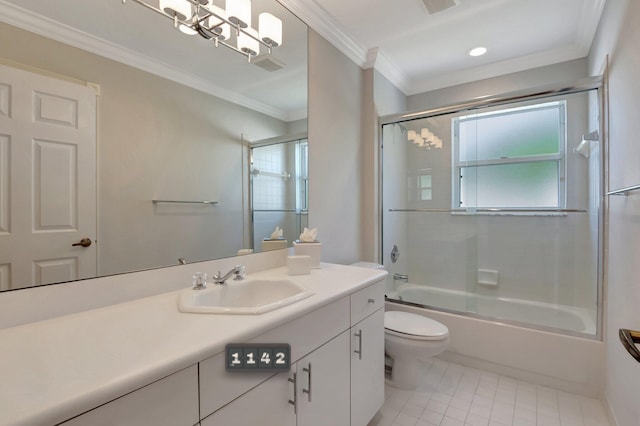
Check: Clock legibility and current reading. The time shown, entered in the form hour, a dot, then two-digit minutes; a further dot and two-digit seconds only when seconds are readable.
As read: 11.42
